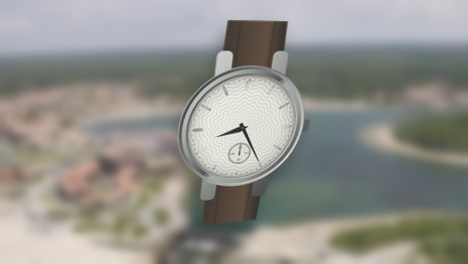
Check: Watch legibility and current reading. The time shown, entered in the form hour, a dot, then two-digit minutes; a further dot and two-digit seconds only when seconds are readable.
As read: 8.25
